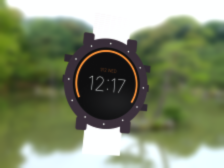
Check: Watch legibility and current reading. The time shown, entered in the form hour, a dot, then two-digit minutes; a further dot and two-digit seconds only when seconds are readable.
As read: 12.17
